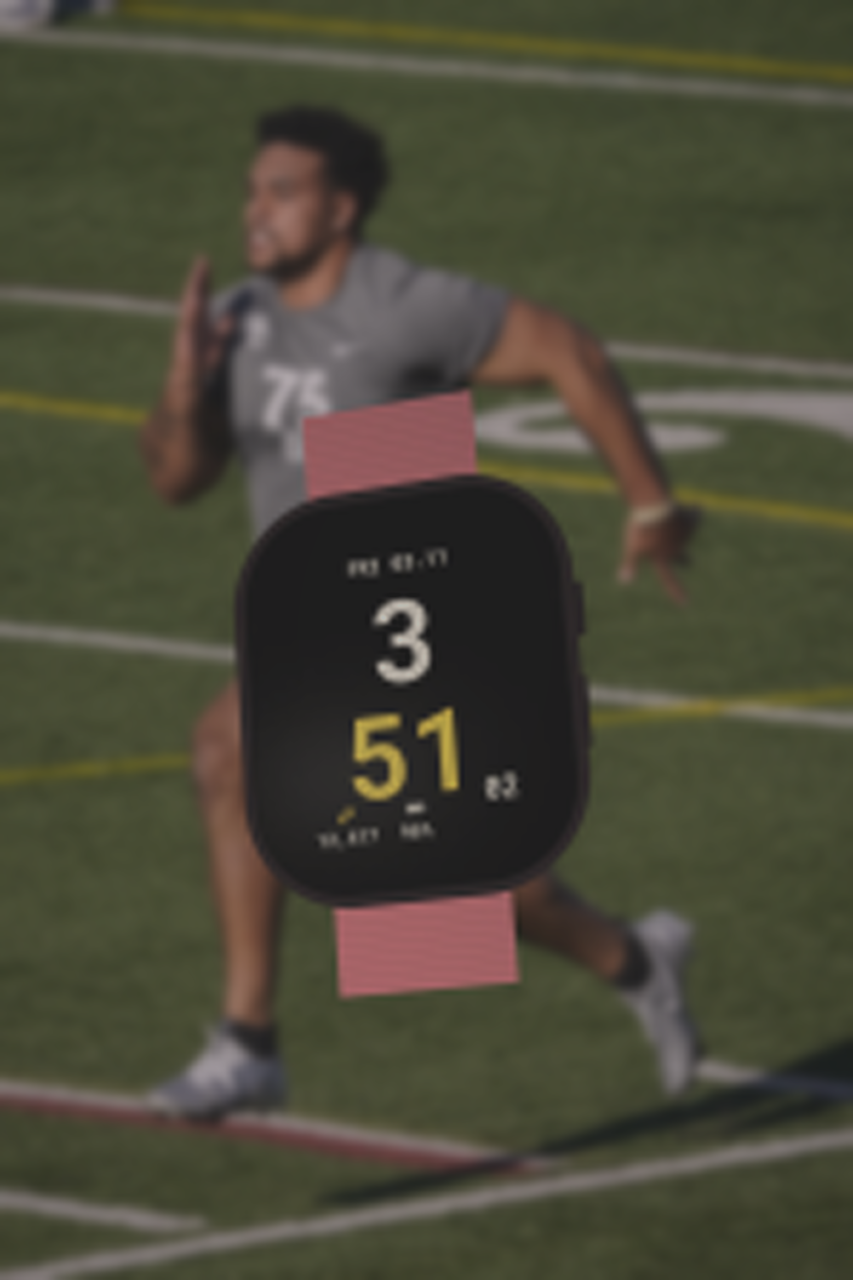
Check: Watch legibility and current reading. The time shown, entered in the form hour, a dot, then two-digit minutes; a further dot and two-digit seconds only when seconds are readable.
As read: 3.51
